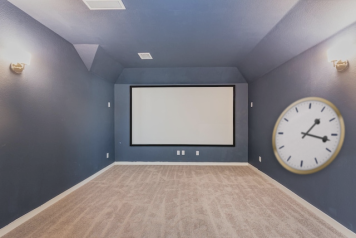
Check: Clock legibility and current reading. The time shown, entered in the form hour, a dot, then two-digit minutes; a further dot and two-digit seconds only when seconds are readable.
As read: 1.17
